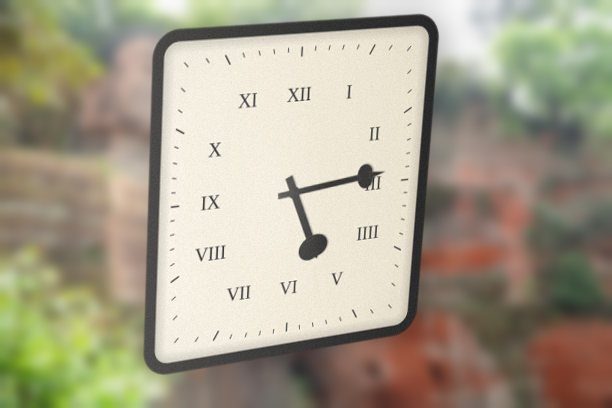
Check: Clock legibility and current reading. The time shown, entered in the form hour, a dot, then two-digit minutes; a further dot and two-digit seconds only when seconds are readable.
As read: 5.14
